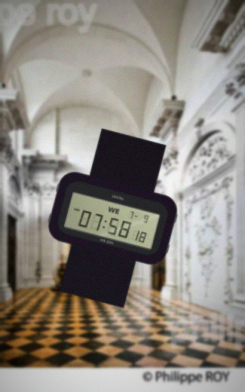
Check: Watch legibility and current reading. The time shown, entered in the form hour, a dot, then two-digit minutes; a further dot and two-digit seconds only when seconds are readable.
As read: 7.58.18
